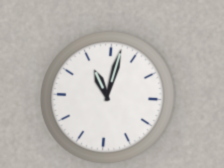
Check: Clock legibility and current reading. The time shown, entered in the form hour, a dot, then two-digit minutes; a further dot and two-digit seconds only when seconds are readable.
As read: 11.02
